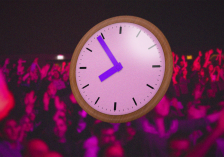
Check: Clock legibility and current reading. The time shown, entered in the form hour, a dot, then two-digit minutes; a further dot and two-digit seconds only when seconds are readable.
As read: 7.54
